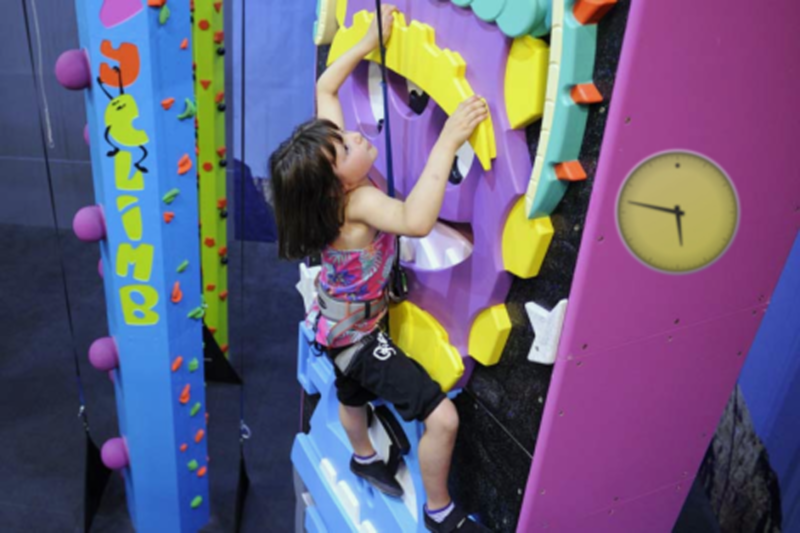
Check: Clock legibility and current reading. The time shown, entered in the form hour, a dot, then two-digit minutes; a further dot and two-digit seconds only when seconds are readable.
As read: 5.47
